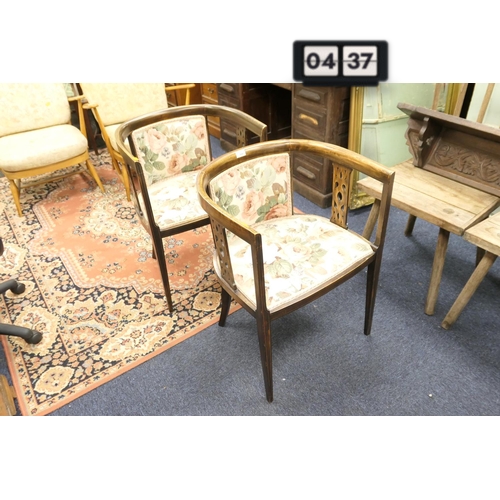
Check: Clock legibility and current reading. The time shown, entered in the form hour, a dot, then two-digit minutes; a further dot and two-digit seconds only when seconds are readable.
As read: 4.37
